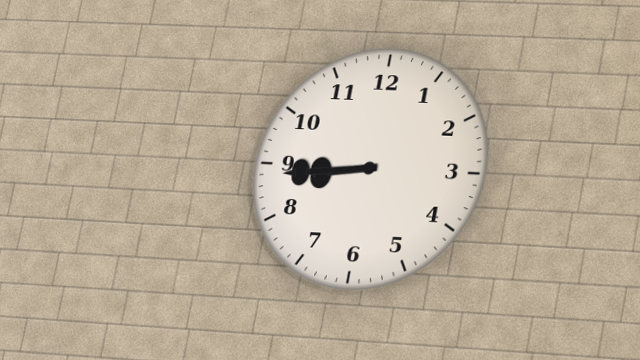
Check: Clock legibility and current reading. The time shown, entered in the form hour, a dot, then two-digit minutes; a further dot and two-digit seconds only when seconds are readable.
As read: 8.44
